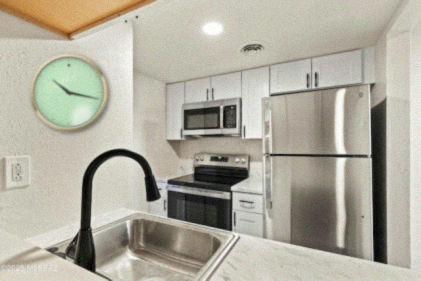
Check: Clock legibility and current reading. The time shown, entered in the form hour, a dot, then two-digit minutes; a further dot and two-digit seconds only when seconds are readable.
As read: 10.17
